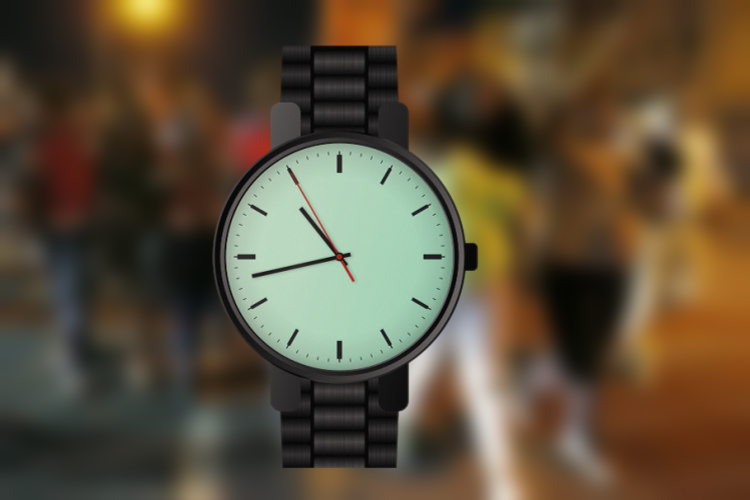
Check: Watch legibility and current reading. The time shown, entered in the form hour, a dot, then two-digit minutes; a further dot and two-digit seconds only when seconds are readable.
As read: 10.42.55
